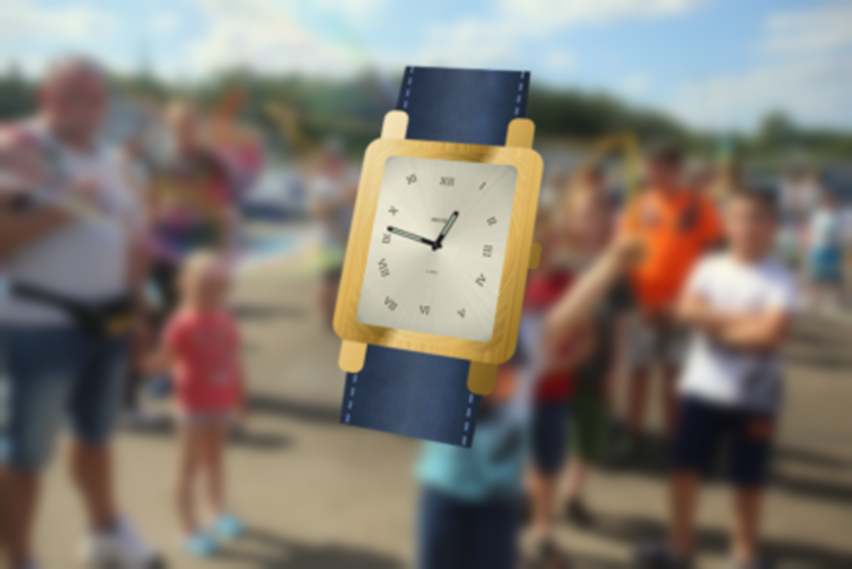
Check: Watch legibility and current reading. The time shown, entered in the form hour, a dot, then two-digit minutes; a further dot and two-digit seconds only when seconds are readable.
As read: 12.47
